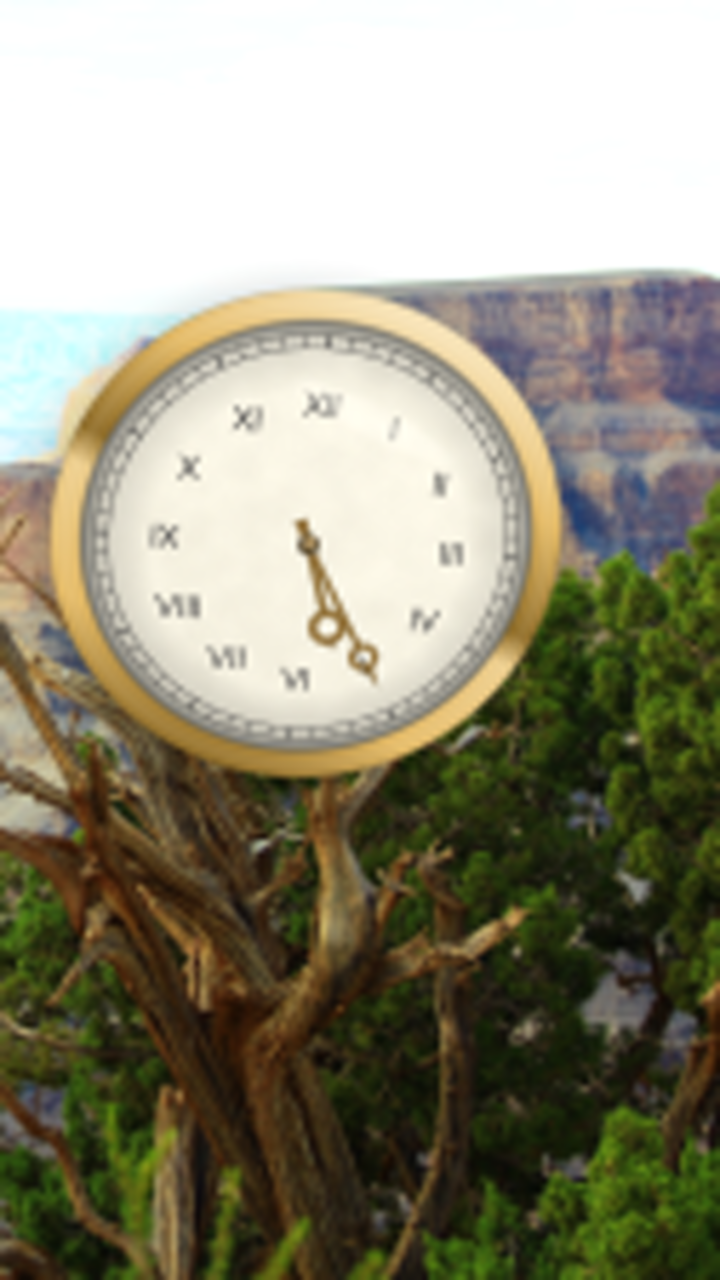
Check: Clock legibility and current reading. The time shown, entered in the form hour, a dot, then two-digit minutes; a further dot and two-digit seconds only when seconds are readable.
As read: 5.25
